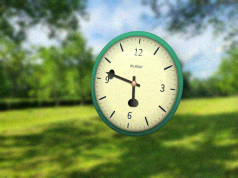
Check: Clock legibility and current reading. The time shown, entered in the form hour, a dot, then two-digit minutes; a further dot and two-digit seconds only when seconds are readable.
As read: 5.47
